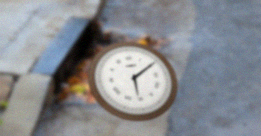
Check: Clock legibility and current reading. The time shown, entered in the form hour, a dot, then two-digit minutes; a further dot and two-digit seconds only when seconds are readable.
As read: 6.10
